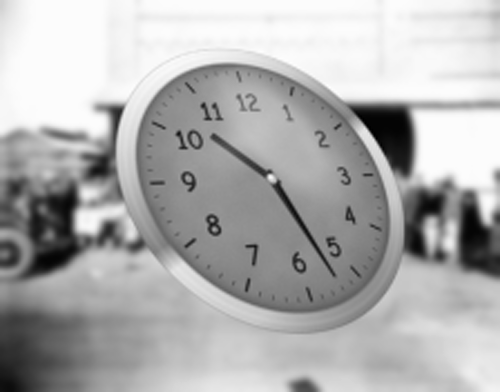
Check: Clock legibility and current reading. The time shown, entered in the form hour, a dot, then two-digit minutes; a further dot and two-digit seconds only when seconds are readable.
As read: 10.27
